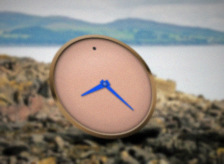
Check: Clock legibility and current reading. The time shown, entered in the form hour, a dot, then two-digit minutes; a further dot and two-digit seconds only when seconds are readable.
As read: 8.24
